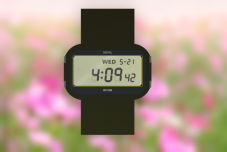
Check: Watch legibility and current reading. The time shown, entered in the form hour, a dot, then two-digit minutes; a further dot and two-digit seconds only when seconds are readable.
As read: 4.09.42
